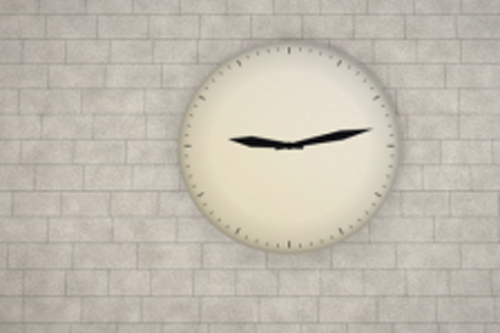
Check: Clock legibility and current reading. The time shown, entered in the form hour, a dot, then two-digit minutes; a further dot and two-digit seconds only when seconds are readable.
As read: 9.13
